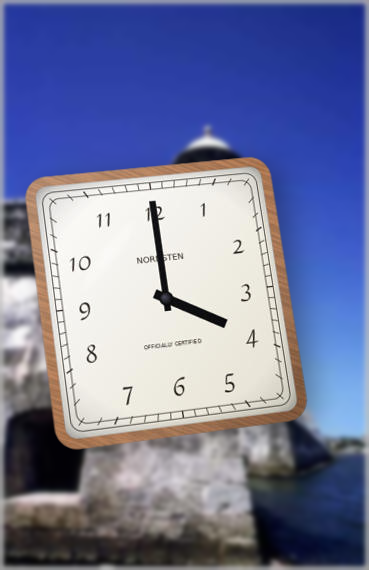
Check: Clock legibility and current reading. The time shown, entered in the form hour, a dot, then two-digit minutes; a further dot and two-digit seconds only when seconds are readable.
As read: 4.00
